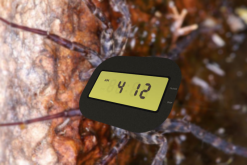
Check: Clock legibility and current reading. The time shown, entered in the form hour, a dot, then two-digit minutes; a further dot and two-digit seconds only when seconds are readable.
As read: 4.12
